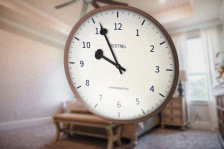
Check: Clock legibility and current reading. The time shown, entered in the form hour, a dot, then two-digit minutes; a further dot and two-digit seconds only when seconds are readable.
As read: 9.56
